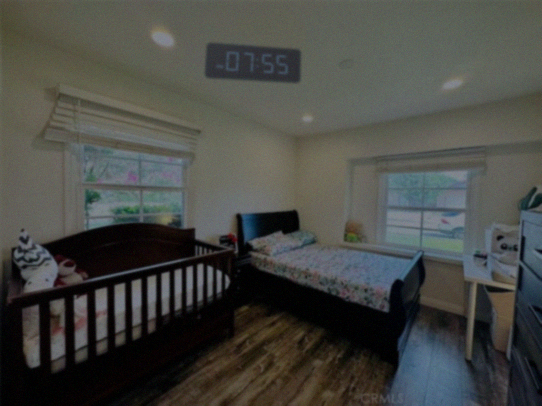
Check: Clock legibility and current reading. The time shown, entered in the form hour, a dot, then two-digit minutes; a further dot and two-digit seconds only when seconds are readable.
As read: 7.55
